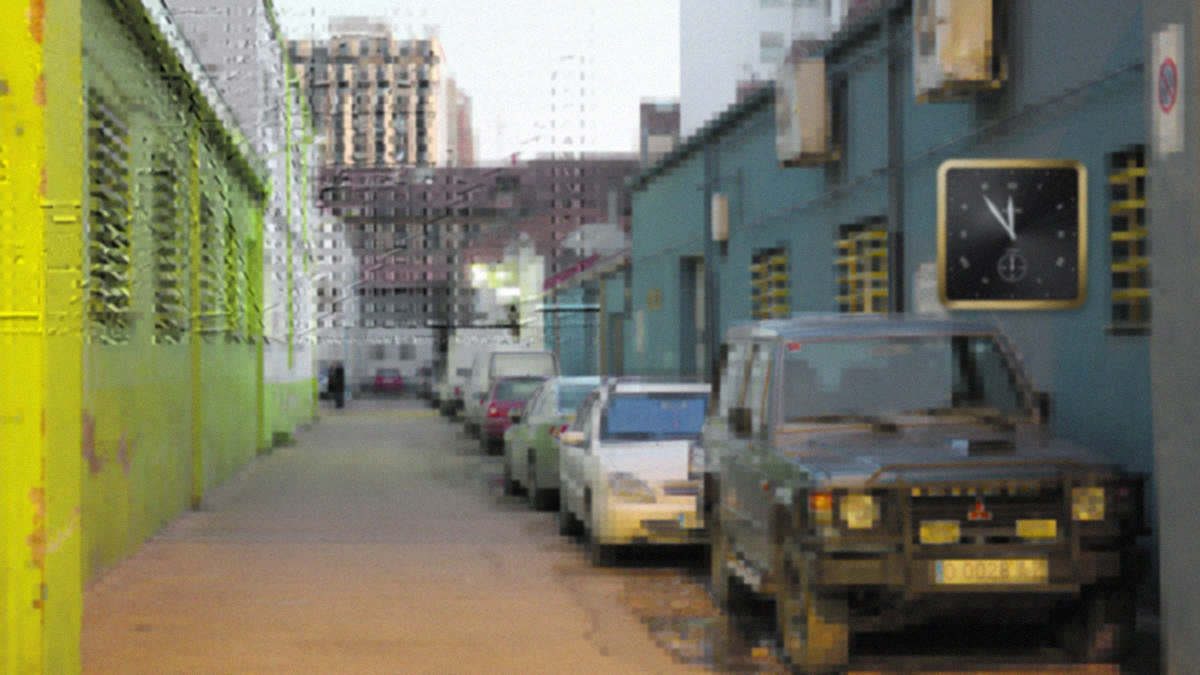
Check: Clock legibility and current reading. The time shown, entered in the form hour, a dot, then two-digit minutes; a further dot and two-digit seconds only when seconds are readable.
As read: 11.54
